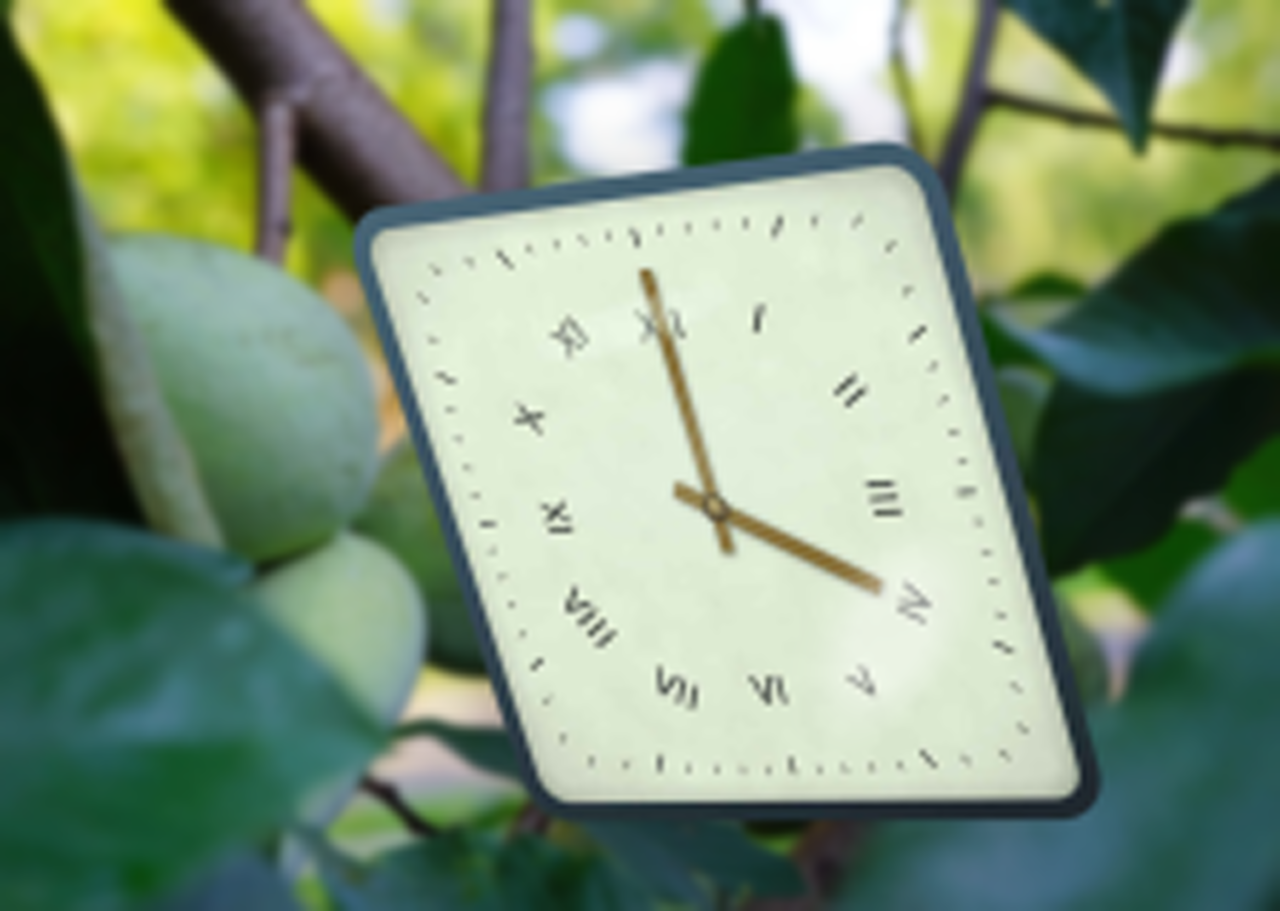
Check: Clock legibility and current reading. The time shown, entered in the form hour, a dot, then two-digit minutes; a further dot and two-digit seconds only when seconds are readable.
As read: 4.00
